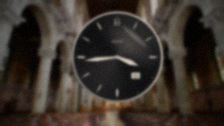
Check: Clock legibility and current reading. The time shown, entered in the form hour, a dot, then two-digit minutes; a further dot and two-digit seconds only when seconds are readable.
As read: 3.44
